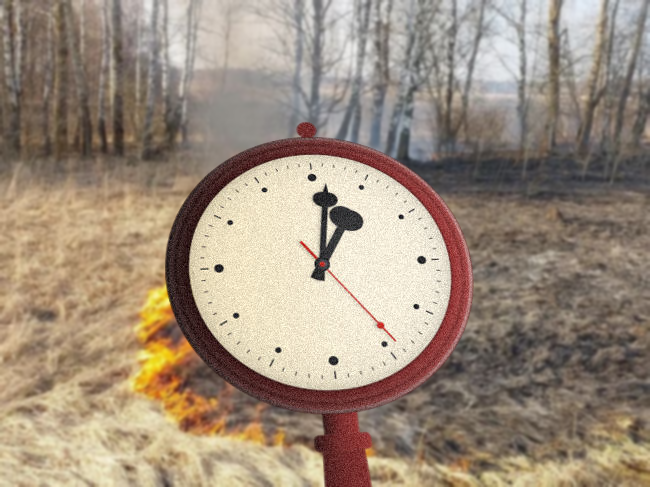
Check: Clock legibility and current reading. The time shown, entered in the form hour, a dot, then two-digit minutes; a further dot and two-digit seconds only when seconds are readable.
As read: 1.01.24
